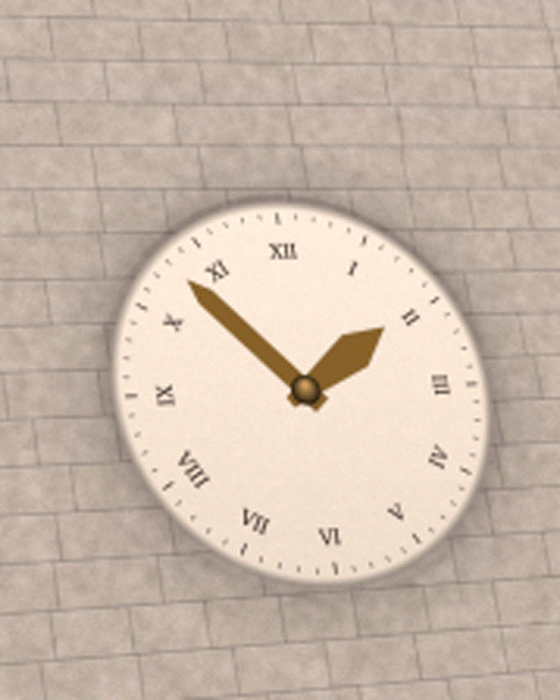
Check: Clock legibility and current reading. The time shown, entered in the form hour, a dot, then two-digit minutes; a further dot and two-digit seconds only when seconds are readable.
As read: 1.53
